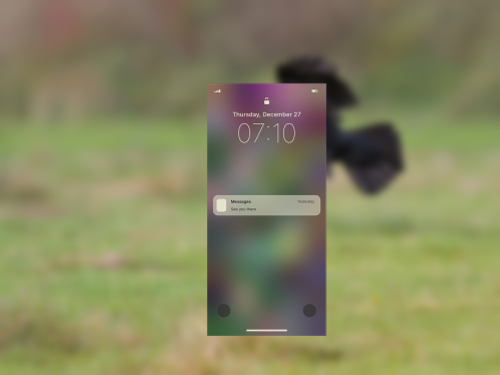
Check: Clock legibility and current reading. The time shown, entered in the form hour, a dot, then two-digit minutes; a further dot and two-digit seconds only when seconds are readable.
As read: 7.10
